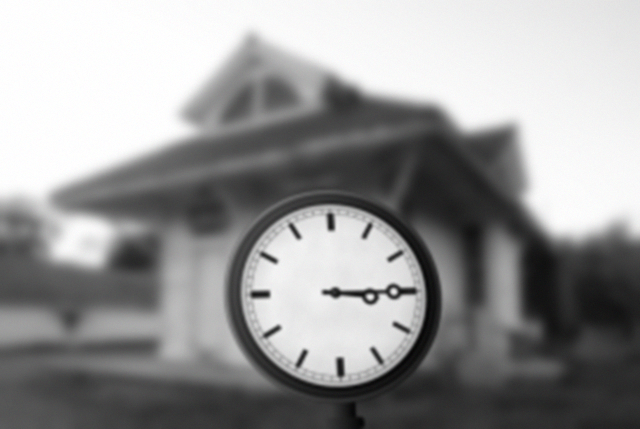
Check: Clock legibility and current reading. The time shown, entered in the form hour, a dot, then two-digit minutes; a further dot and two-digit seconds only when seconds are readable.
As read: 3.15
